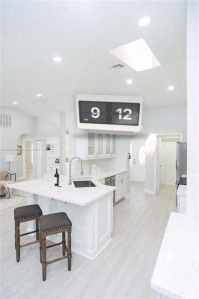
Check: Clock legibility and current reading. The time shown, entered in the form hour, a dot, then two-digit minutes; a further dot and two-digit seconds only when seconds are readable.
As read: 9.12
